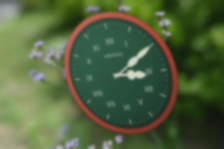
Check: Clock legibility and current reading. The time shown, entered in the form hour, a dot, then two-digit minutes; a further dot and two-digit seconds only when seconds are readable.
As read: 3.10
